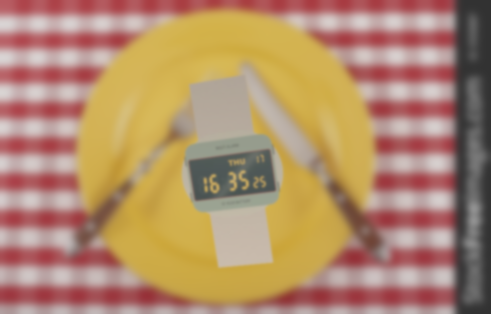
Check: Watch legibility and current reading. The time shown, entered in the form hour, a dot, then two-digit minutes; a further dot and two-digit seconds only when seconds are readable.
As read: 16.35
